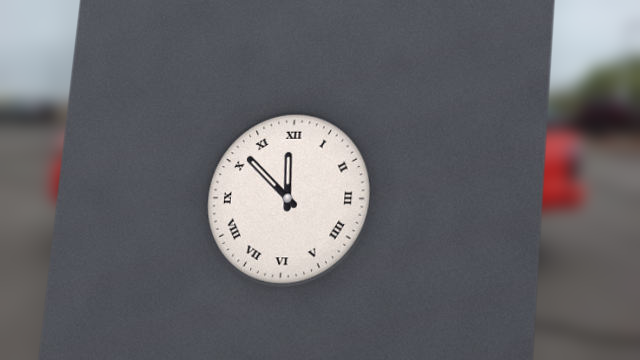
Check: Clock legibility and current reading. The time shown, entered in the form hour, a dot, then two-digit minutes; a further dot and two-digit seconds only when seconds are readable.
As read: 11.52
